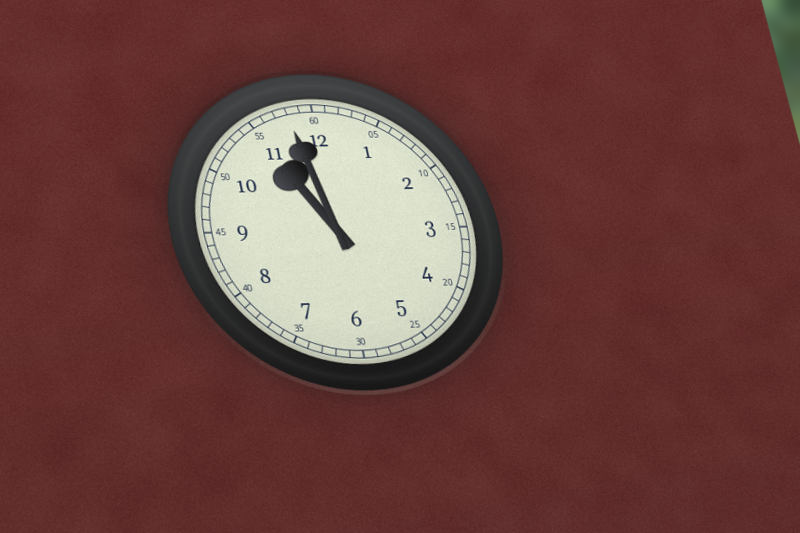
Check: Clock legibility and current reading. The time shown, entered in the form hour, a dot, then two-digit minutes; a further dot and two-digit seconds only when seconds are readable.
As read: 10.58
